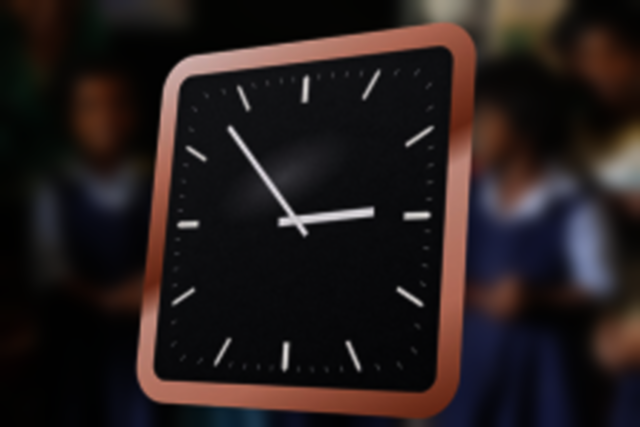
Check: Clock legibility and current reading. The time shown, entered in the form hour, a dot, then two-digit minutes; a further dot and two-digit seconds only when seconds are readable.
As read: 2.53
